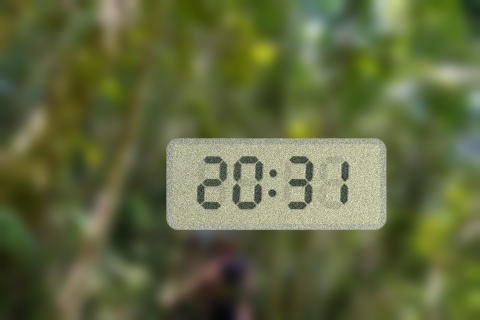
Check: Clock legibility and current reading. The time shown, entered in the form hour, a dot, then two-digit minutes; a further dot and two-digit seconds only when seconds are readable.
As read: 20.31
